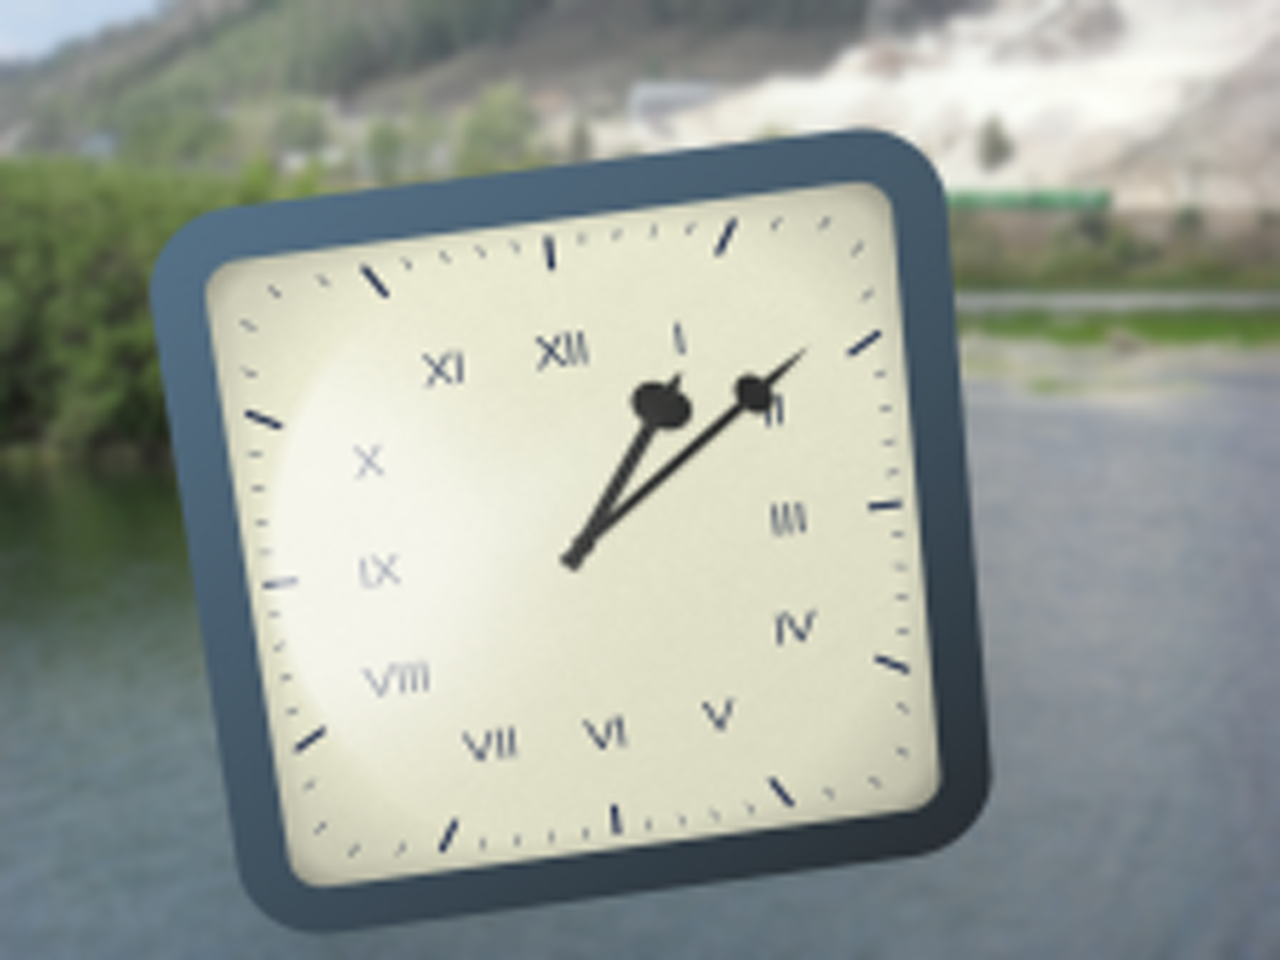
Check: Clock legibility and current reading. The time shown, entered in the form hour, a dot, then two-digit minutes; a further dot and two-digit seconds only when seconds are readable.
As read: 1.09
